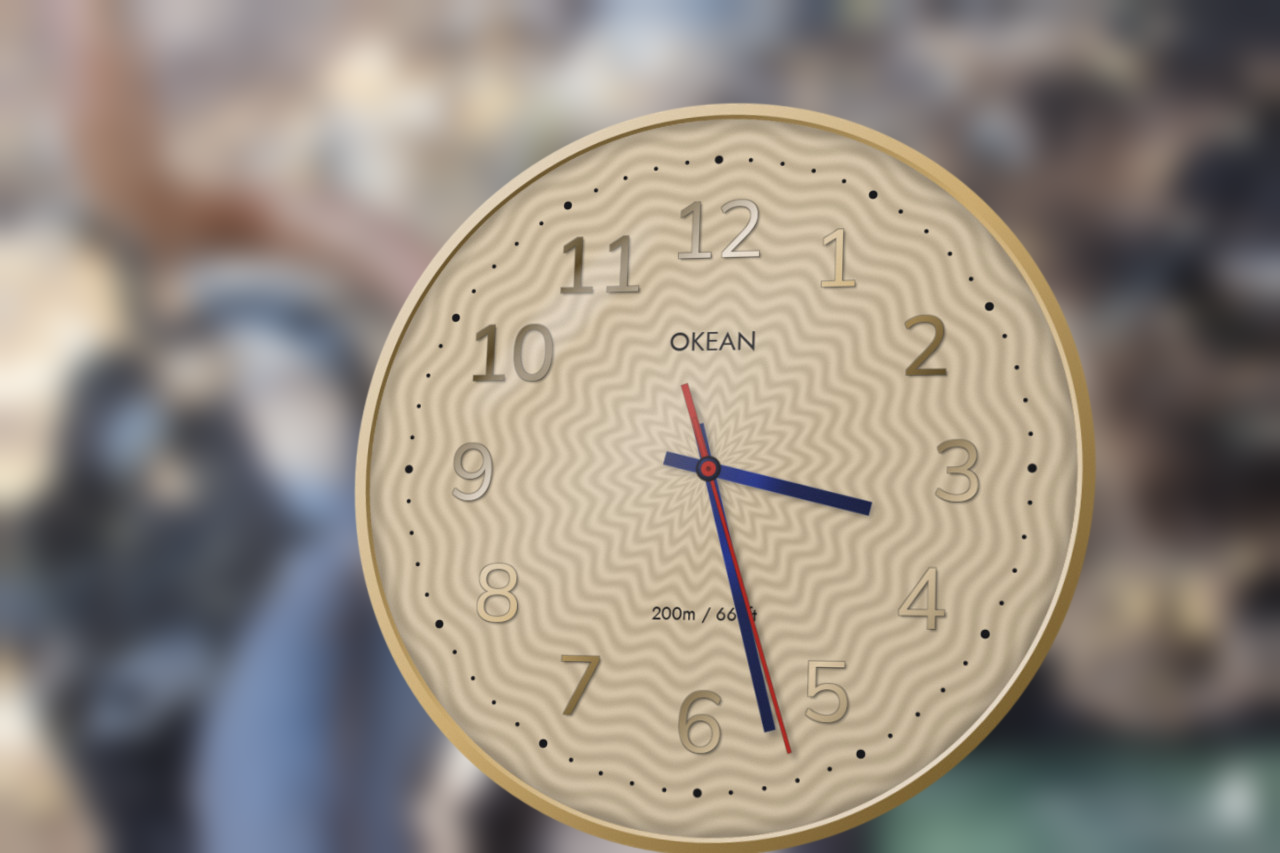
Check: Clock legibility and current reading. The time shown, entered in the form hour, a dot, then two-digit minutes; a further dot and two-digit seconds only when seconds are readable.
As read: 3.27.27
